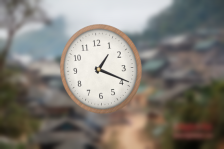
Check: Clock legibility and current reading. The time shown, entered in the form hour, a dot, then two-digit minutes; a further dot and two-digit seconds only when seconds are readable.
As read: 1.19
